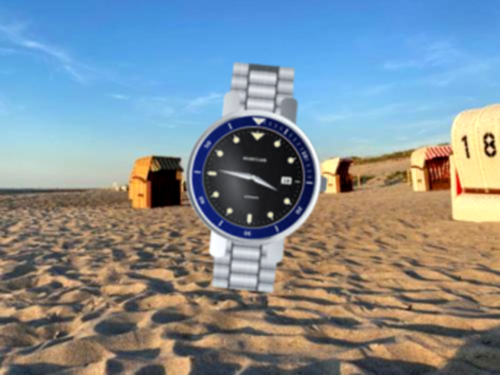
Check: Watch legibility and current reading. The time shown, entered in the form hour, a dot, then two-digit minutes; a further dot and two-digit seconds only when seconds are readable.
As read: 3.46
